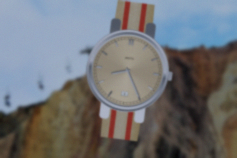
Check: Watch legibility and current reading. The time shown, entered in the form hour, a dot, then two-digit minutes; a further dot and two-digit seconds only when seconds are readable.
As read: 8.25
